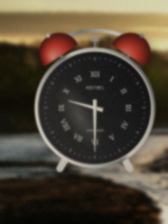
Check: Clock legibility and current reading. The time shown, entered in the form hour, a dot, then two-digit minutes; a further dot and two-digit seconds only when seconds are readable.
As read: 9.30
